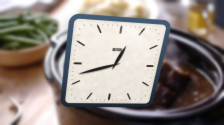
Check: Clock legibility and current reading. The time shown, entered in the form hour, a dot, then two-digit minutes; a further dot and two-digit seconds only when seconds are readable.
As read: 12.42
